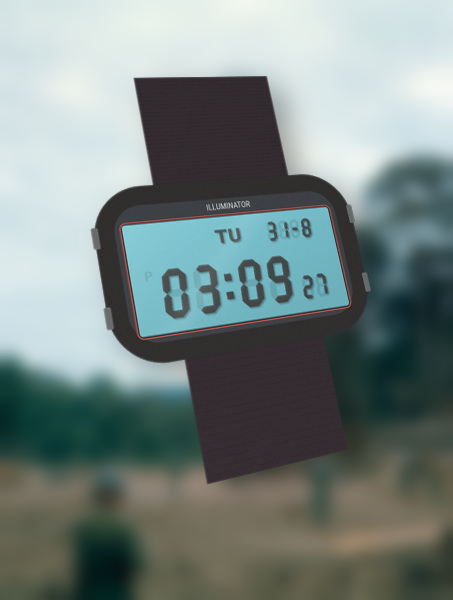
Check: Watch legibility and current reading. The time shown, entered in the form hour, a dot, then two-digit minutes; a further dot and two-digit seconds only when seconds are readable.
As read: 3.09.27
